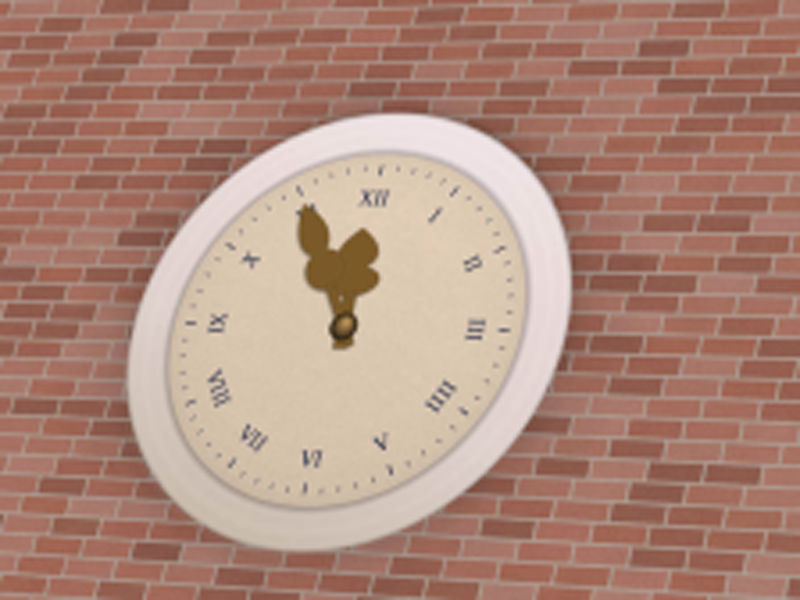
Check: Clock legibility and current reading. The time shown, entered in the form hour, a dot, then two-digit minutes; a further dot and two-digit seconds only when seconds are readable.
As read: 11.55
